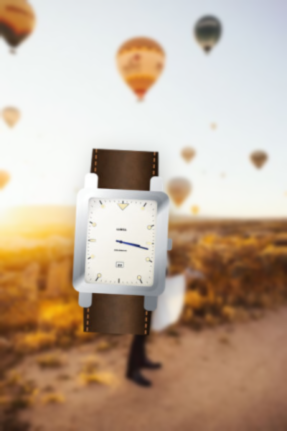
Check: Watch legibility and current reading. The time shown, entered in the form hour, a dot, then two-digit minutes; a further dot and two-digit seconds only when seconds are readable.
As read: 3.17
